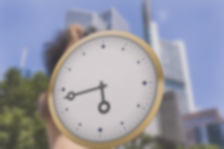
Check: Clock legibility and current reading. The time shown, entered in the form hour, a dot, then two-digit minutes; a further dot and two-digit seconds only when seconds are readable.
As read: 5.43
